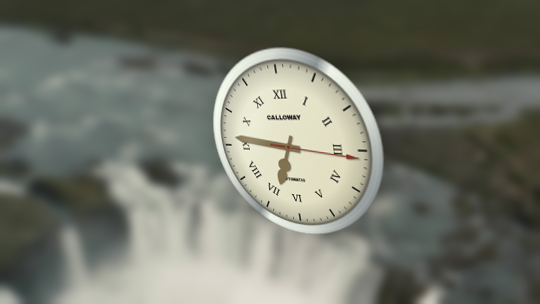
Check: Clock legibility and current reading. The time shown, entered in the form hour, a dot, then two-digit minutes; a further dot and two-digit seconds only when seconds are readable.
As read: 6.46.16
